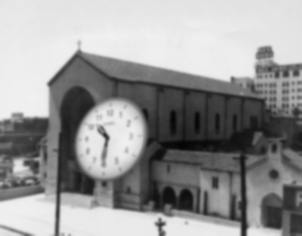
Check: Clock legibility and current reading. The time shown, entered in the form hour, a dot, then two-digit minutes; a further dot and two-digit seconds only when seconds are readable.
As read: 10.31
